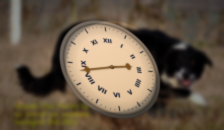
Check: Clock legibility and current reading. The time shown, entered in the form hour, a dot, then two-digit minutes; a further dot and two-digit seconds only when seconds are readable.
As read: 2.43
